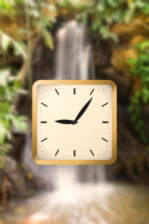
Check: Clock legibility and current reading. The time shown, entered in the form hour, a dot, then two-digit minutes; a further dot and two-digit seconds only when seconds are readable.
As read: 9.06
